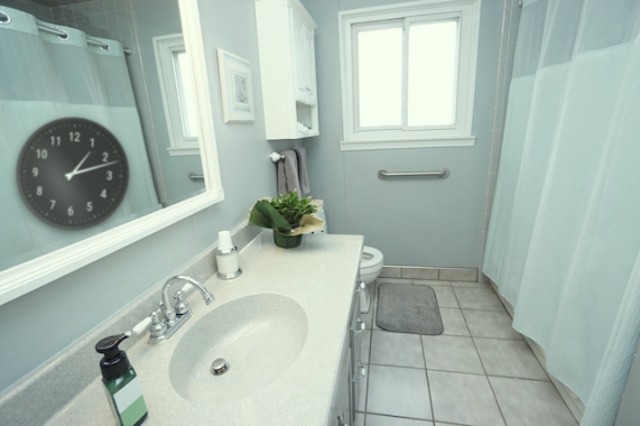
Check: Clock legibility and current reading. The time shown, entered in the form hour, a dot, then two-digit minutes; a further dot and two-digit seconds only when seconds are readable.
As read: 1.12
